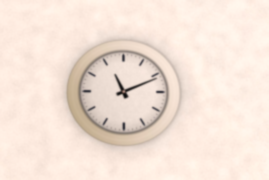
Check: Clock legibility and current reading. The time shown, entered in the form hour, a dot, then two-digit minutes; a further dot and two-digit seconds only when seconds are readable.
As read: 11.11
